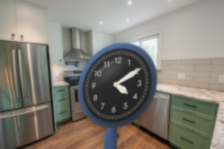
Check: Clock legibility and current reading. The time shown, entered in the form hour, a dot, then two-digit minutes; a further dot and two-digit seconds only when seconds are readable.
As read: 4.10
